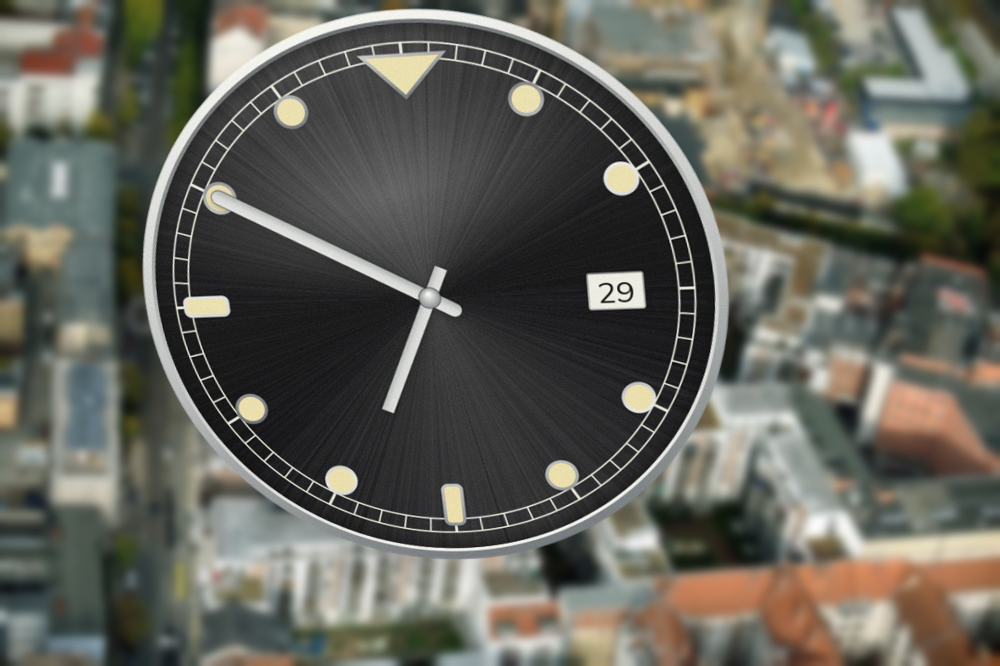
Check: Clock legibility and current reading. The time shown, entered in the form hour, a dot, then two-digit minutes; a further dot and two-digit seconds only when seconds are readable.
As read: 6.50
